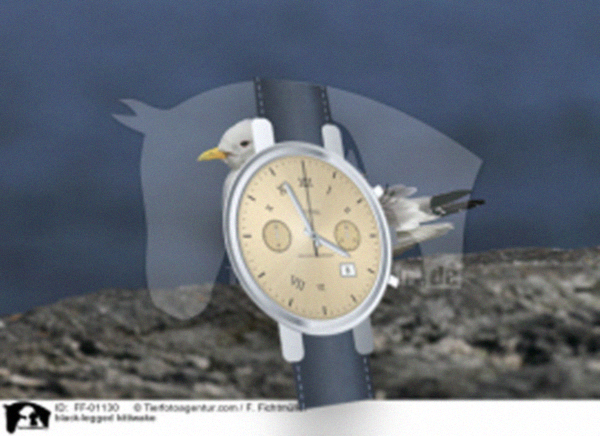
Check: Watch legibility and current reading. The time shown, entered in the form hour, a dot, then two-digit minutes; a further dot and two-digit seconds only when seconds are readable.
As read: 3.56
